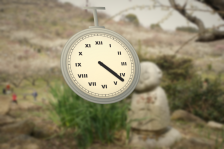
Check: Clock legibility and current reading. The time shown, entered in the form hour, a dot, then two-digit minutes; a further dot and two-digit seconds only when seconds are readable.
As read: 4.22
